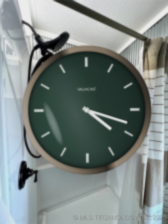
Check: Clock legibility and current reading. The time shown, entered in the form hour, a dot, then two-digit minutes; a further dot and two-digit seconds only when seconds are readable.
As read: 4.18
